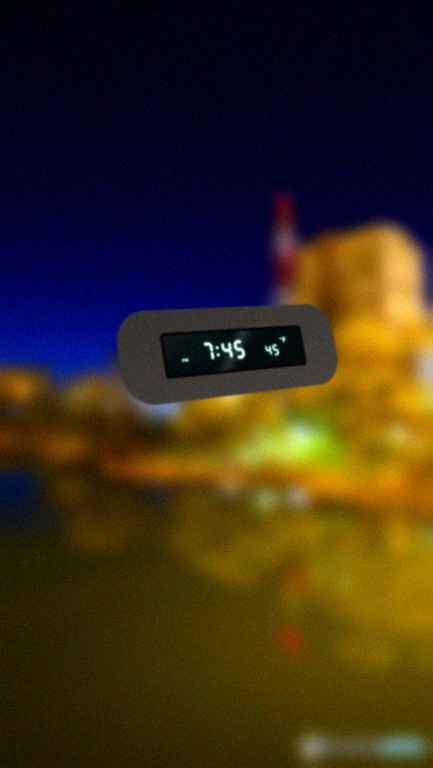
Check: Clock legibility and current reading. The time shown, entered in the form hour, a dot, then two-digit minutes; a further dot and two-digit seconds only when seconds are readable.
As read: 7.45
